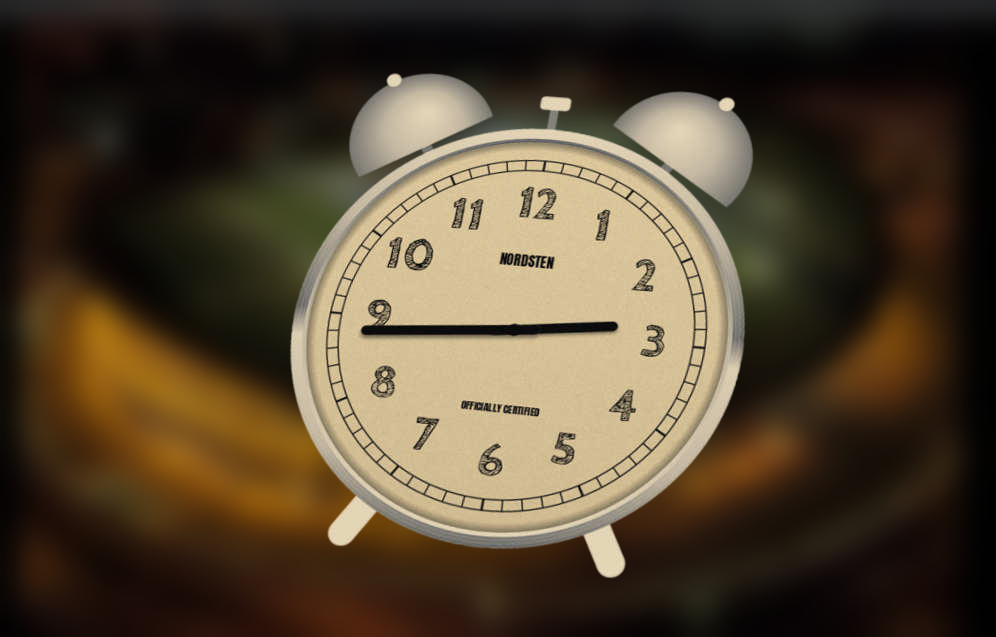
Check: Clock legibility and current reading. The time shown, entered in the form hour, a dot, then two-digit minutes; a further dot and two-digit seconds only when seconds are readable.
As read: 2.44
